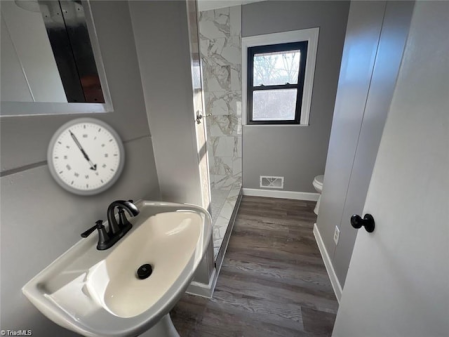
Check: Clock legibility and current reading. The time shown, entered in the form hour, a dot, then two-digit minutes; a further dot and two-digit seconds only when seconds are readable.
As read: 4.55
